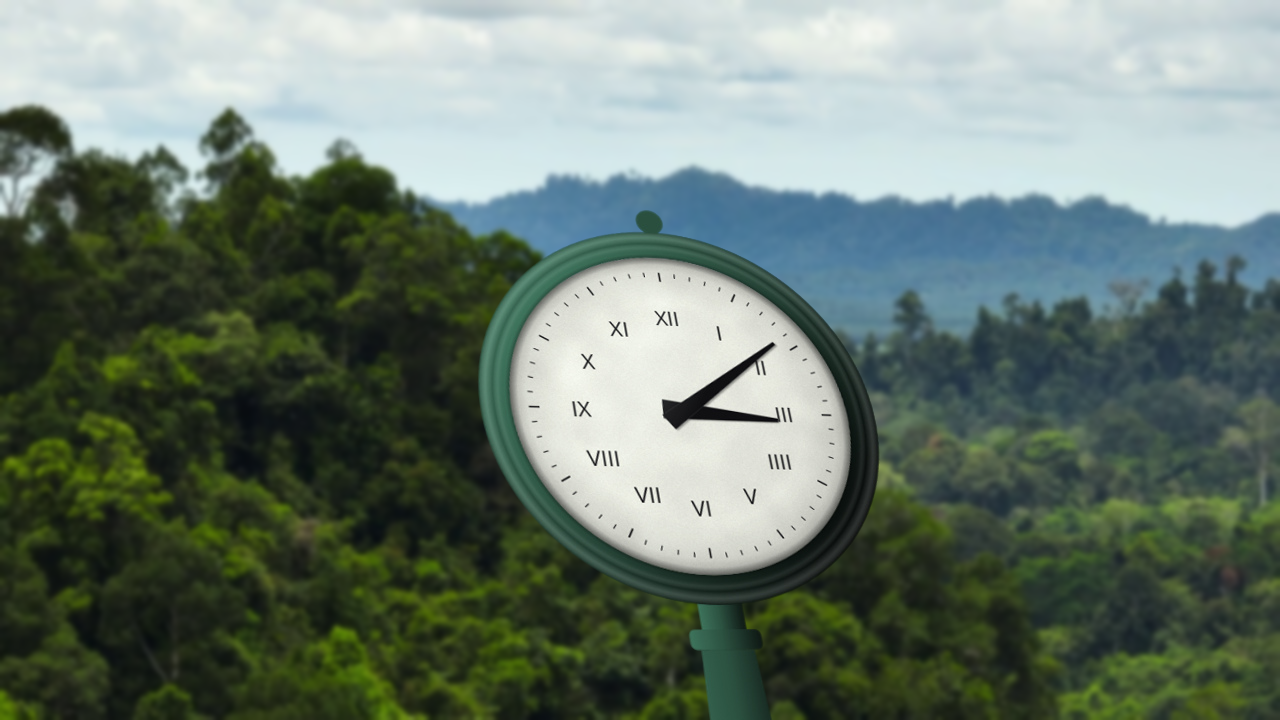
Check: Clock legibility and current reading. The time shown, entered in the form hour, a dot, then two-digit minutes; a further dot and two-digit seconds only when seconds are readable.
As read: 3.09
